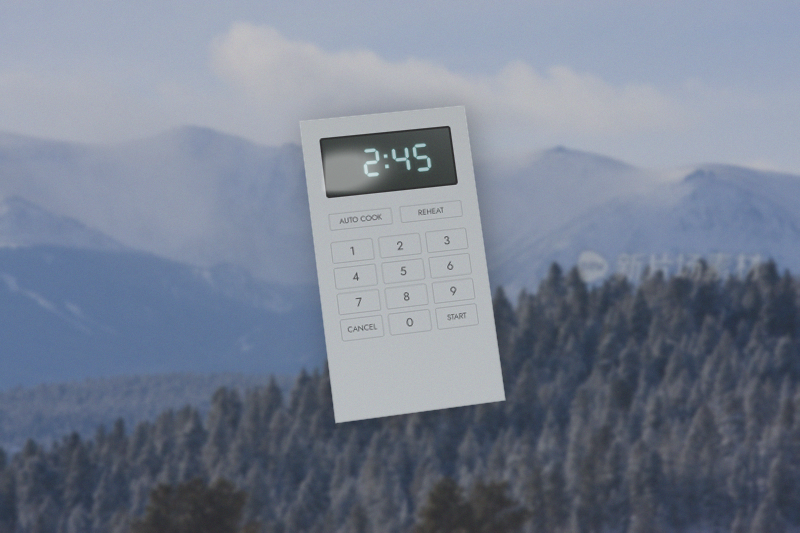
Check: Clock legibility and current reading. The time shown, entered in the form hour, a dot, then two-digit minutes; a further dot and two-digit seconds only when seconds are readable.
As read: 2.45
